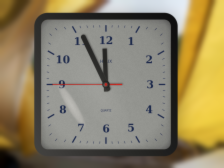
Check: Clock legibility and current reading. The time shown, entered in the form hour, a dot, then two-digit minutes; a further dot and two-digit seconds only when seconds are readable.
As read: 11.55.45
